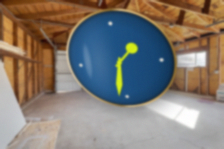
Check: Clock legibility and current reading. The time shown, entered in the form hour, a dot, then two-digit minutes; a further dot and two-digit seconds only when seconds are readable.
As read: 1.32
